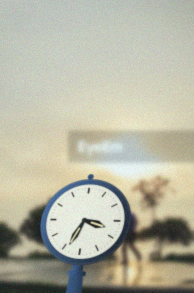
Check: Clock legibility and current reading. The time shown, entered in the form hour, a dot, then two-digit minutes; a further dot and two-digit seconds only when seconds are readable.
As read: 3.34
